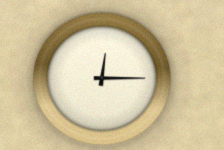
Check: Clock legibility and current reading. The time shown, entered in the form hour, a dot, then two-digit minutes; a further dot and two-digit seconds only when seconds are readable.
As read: 12.15
